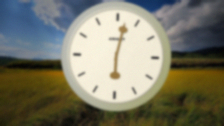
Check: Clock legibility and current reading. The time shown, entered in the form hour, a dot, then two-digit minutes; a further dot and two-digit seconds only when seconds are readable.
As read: 6.02
